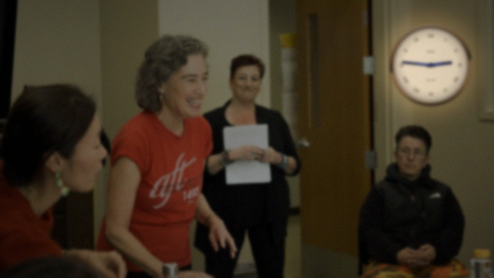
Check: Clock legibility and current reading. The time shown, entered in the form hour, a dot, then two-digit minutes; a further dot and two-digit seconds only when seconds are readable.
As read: 2.46
